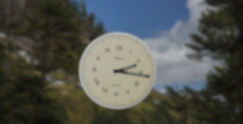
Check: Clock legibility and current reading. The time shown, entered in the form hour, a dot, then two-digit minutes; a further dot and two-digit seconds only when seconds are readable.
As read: 2.16
